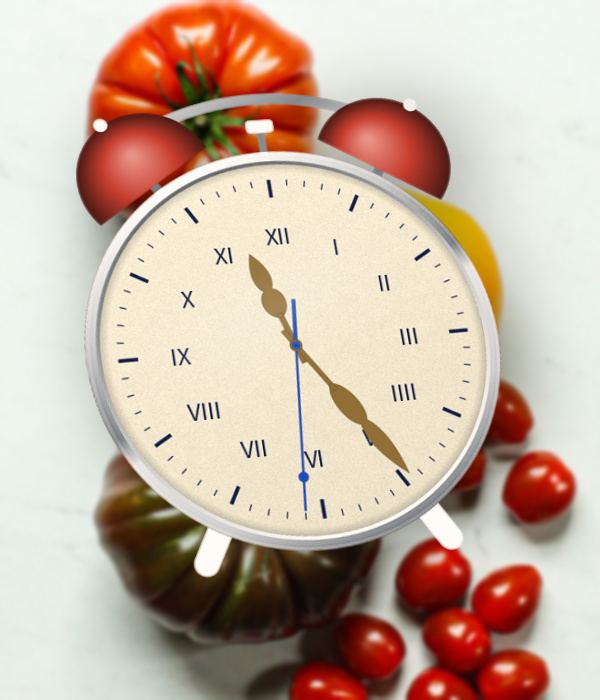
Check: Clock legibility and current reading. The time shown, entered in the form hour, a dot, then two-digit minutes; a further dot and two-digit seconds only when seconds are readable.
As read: 11.24.31
